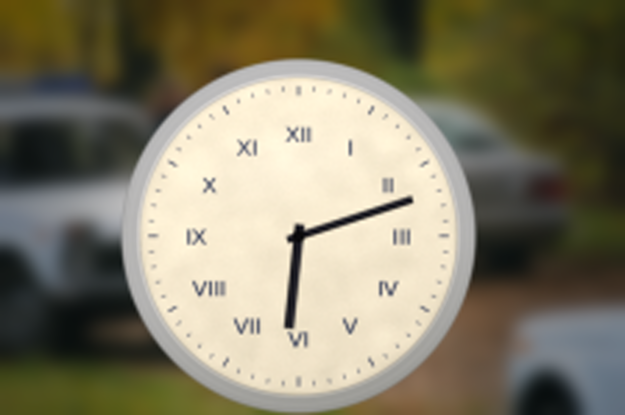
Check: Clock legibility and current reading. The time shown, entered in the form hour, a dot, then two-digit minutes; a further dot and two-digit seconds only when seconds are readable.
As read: 6.12
